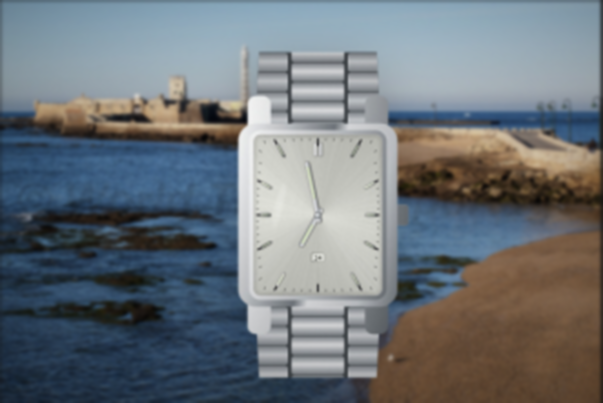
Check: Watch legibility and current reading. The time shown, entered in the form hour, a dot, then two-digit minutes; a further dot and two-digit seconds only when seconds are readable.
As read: 6.58
